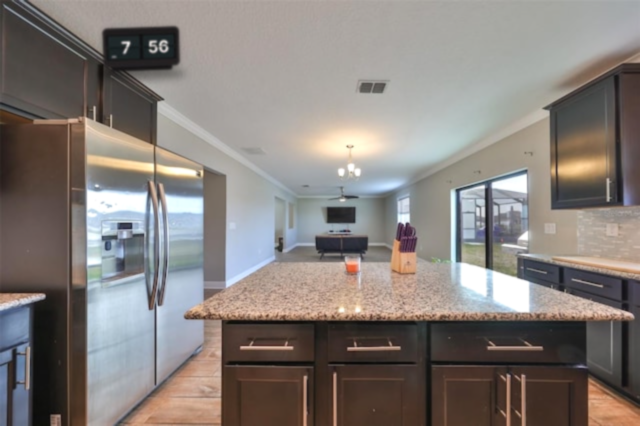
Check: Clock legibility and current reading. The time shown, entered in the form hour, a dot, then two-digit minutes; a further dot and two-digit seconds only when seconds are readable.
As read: 7.56
